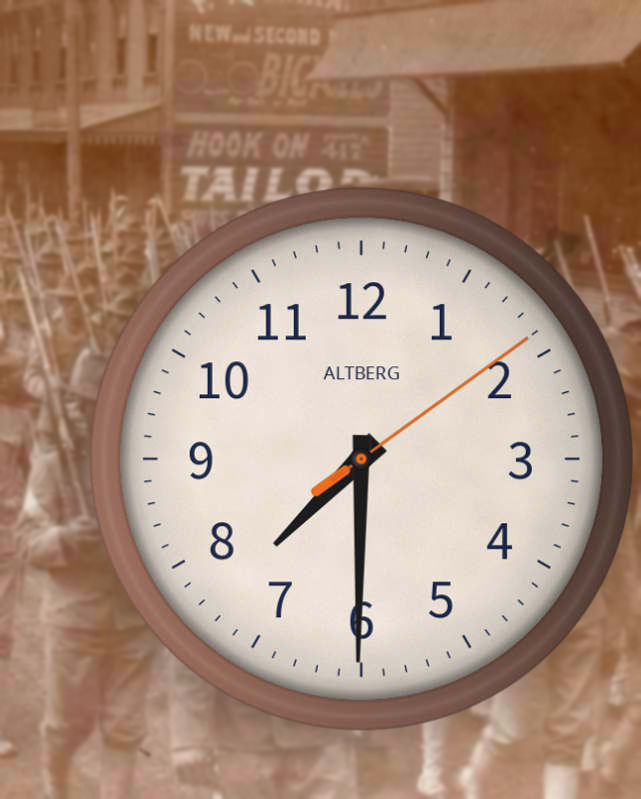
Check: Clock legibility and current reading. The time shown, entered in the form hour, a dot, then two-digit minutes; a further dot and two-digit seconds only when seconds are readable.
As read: 7.30.09
